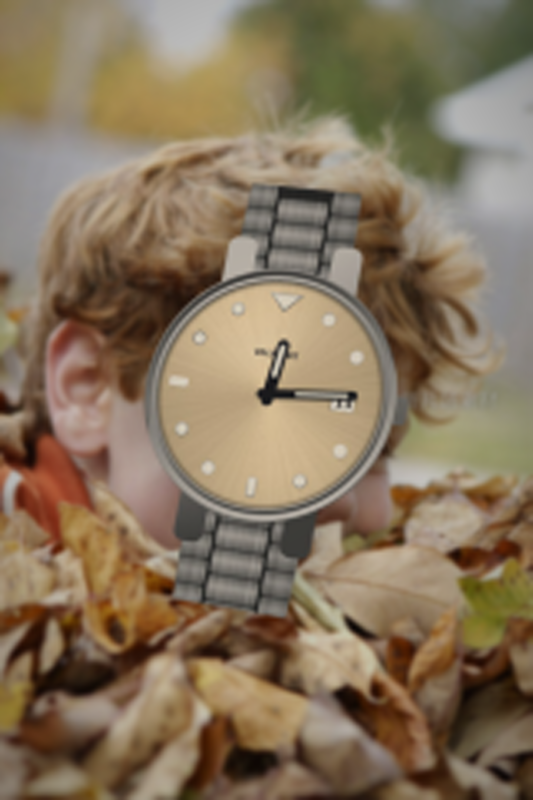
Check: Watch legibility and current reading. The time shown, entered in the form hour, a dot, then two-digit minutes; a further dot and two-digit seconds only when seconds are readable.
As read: 12.14
